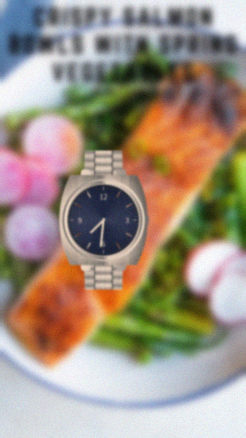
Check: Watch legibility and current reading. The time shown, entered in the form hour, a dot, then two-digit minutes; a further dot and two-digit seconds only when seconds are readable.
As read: 7.31
